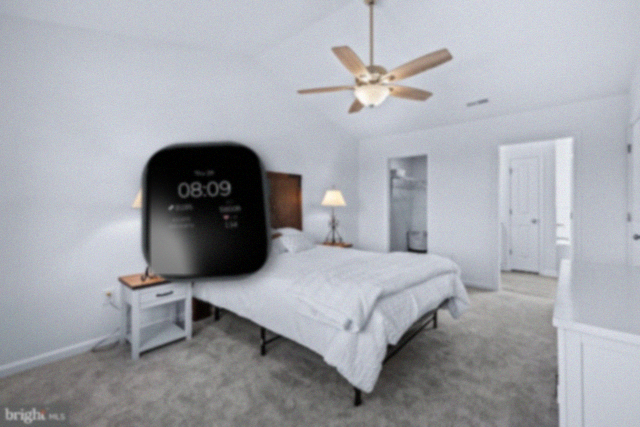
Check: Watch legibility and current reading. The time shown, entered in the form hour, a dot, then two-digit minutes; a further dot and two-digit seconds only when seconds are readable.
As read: 8.09
